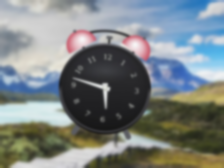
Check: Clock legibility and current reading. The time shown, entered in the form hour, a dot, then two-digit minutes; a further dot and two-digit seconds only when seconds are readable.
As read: 5.47
